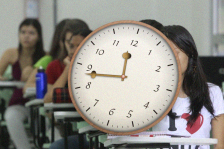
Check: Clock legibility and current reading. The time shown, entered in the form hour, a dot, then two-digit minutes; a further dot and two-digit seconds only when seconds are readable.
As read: 11.43
